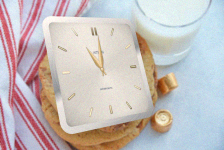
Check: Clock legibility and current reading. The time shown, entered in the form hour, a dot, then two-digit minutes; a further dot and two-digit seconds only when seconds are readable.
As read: 11.01
